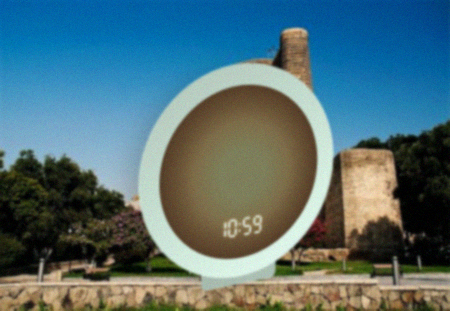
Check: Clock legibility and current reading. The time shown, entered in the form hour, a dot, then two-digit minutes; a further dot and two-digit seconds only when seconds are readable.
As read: 10.59
